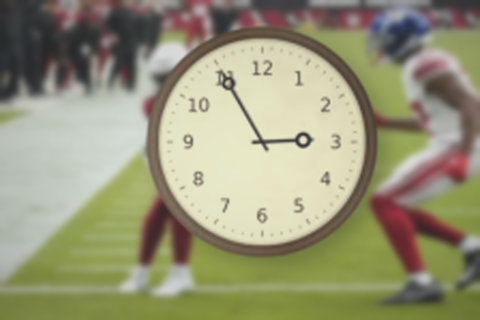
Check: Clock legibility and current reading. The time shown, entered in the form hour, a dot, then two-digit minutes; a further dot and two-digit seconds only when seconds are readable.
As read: 2.55
